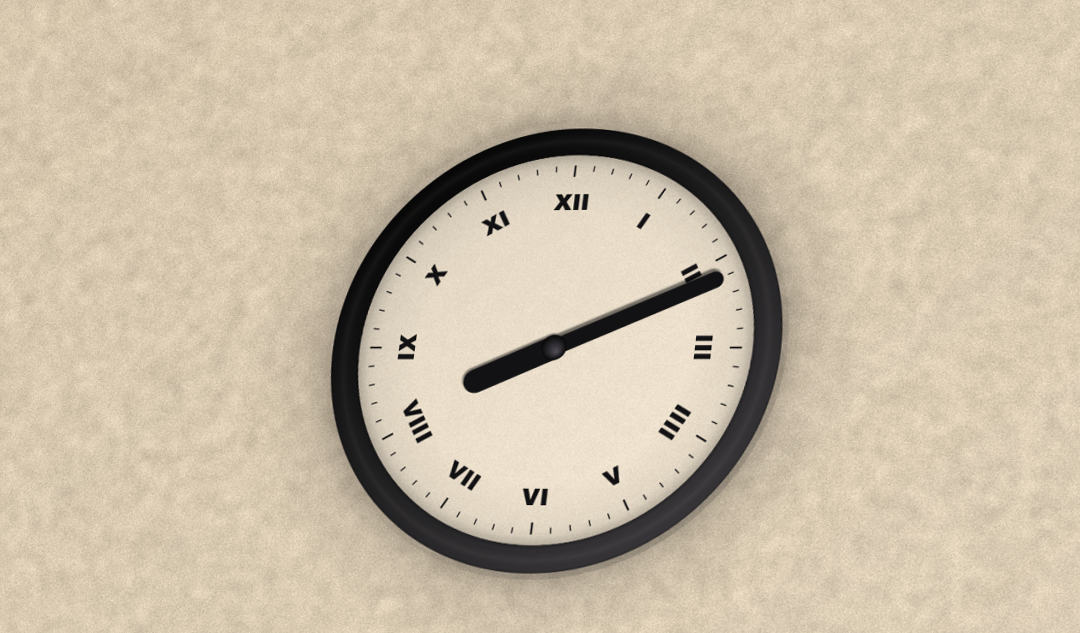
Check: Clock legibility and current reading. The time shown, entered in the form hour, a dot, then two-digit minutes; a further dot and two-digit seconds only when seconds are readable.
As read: 8.11
